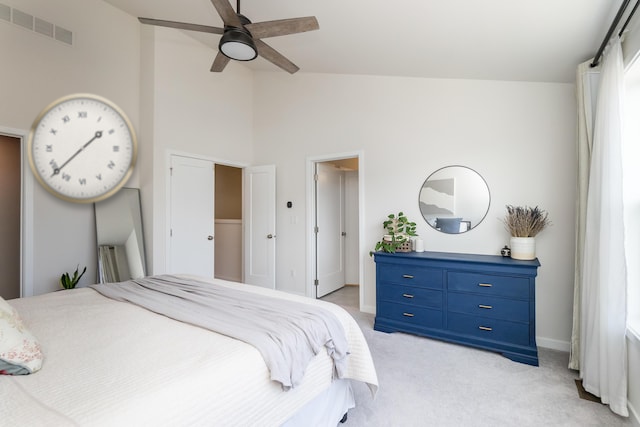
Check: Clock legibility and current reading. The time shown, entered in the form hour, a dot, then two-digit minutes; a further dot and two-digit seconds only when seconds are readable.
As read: 1.38
